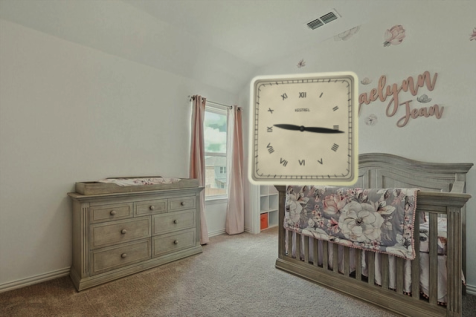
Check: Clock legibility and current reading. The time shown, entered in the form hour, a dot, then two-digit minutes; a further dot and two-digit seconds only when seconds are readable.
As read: 9.16
